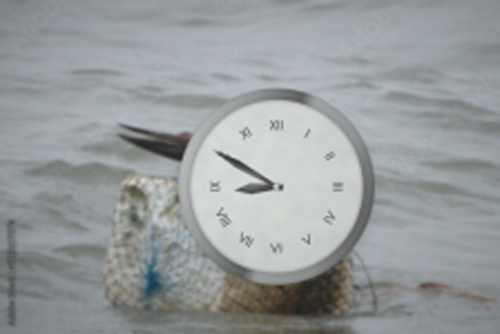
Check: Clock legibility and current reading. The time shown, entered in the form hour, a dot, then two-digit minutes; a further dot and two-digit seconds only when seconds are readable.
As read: 8.50
